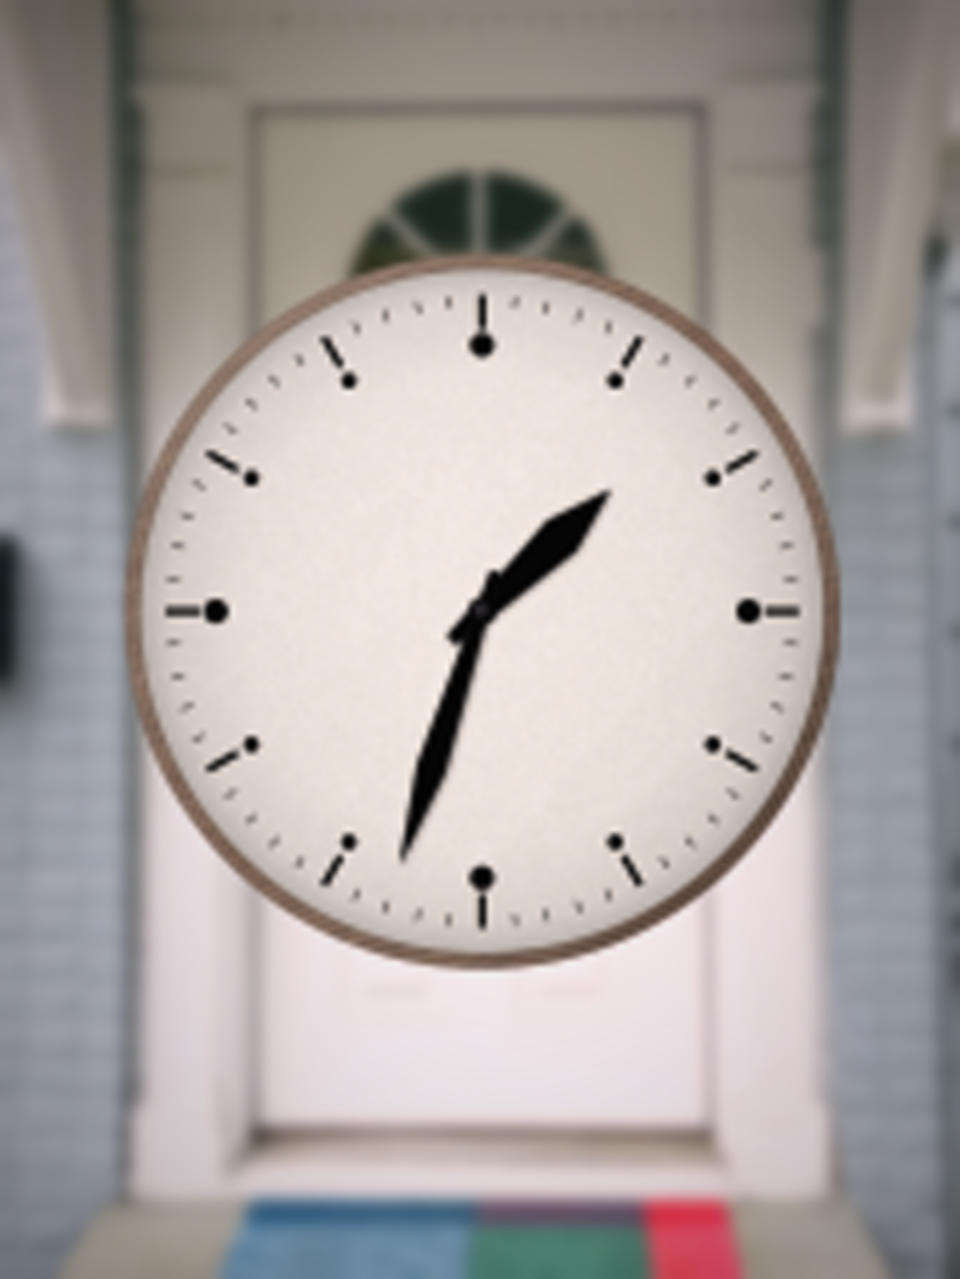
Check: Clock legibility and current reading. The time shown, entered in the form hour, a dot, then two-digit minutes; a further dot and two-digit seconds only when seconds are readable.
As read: 1.33
